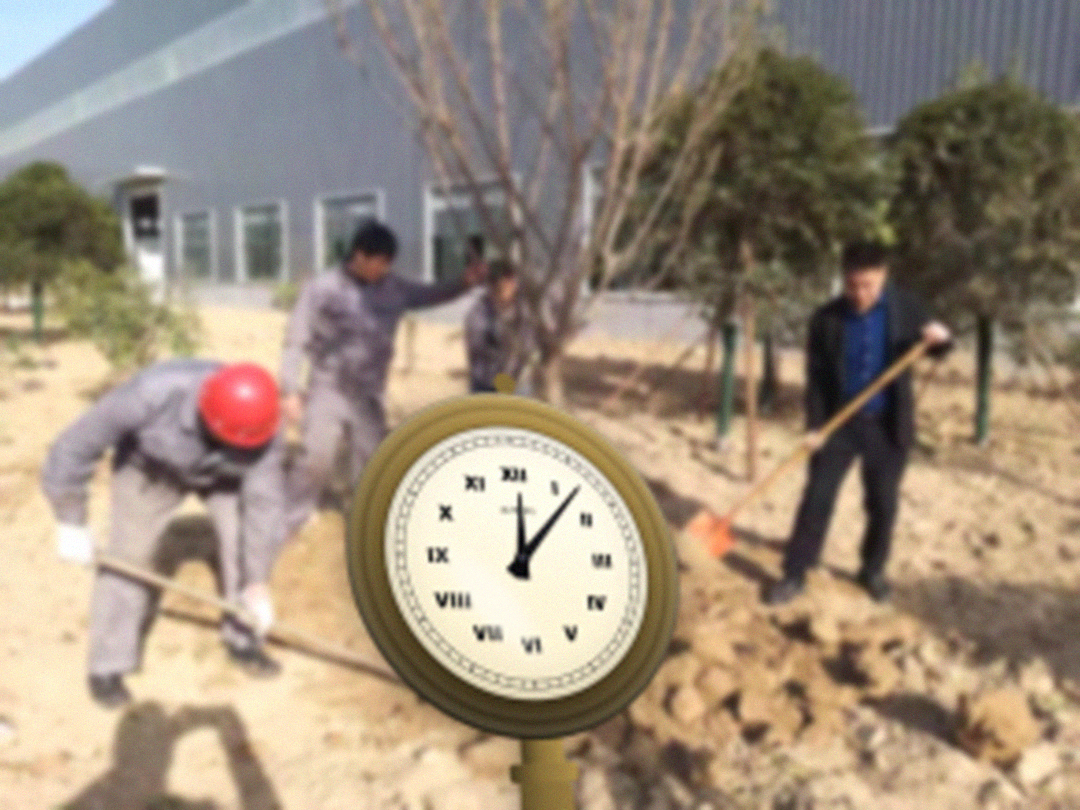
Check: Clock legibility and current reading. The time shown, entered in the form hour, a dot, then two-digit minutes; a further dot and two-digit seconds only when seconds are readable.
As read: 12.07
